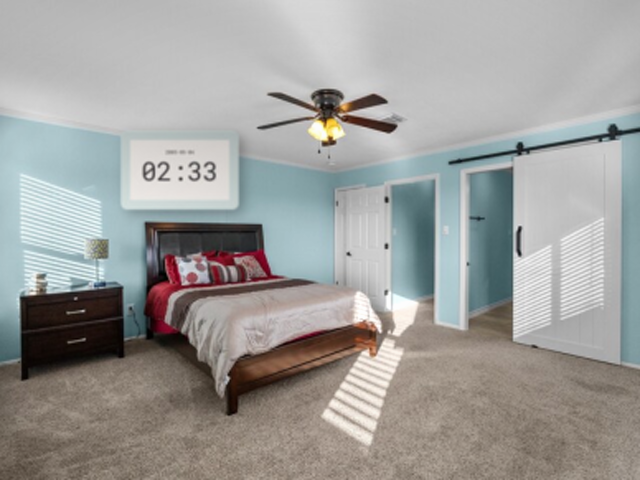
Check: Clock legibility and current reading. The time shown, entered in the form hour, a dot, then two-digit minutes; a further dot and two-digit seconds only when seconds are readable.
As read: 2.33
